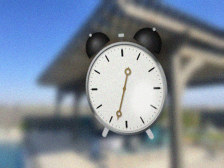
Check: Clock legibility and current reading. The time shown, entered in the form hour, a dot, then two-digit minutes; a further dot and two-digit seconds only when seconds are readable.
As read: 12.33
